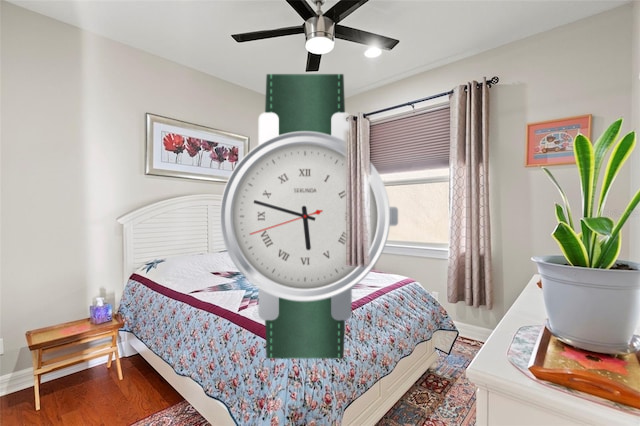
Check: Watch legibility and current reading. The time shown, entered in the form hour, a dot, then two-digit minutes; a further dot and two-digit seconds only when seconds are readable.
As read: 5.47.42
